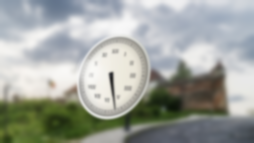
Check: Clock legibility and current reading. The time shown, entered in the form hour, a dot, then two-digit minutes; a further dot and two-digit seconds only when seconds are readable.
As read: 5.27
